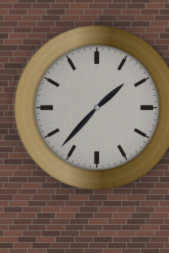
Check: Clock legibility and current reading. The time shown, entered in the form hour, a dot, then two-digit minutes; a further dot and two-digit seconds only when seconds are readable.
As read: 1.37
